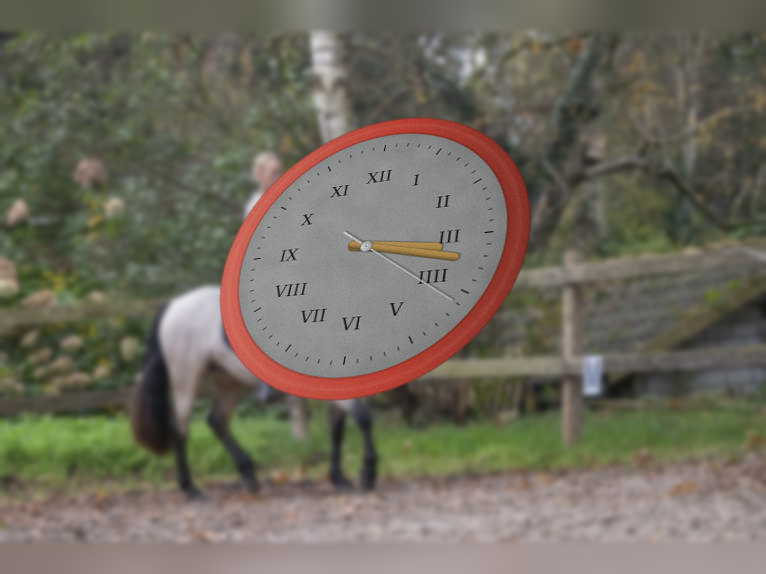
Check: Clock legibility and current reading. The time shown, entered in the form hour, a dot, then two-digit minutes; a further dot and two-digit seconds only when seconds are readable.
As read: 3.17.21
